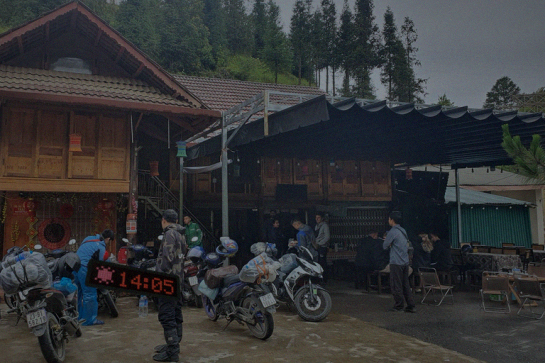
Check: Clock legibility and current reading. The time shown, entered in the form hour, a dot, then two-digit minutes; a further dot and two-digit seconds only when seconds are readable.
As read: 14.05
